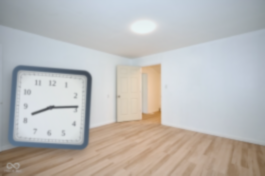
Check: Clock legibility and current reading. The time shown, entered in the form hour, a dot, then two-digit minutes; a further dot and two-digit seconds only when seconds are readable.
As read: 8.14
